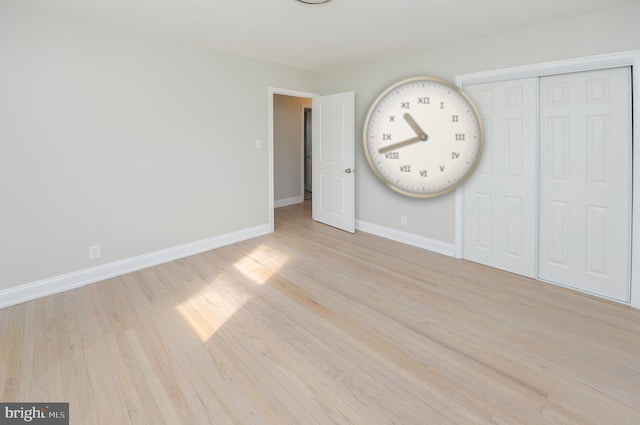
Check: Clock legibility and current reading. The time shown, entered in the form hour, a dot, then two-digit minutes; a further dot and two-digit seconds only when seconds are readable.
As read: 10.42
